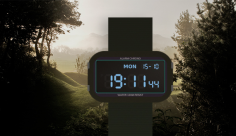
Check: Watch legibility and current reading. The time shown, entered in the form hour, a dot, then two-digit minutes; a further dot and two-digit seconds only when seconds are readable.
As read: 19.11.44
